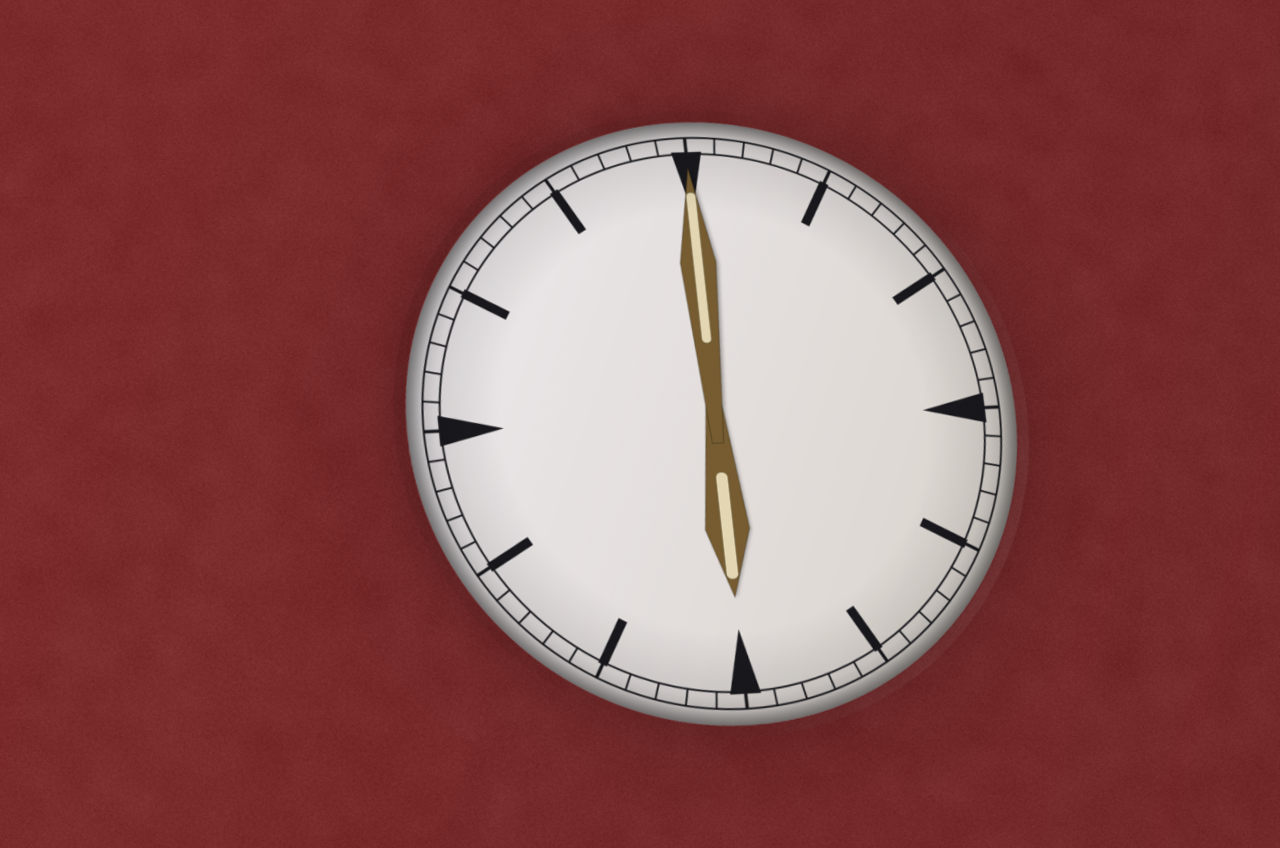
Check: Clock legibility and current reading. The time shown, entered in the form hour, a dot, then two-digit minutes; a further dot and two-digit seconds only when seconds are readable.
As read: 6.00
